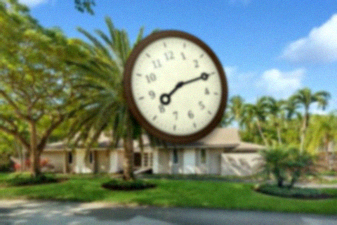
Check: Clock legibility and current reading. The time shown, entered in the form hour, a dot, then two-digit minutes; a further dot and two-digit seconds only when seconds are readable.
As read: 8.15
